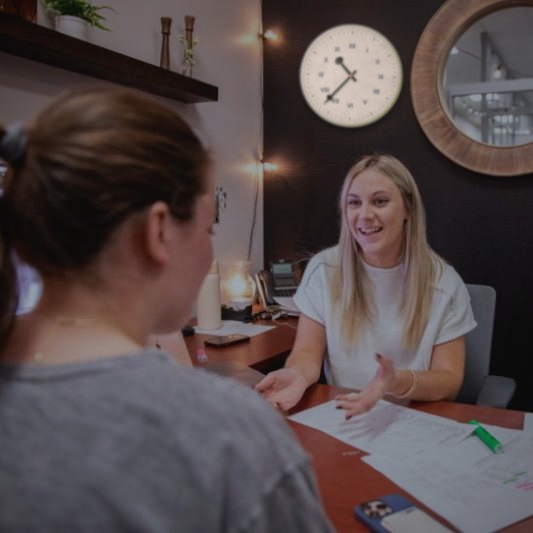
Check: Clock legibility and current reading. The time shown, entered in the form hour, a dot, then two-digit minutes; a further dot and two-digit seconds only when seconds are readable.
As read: 10.37
